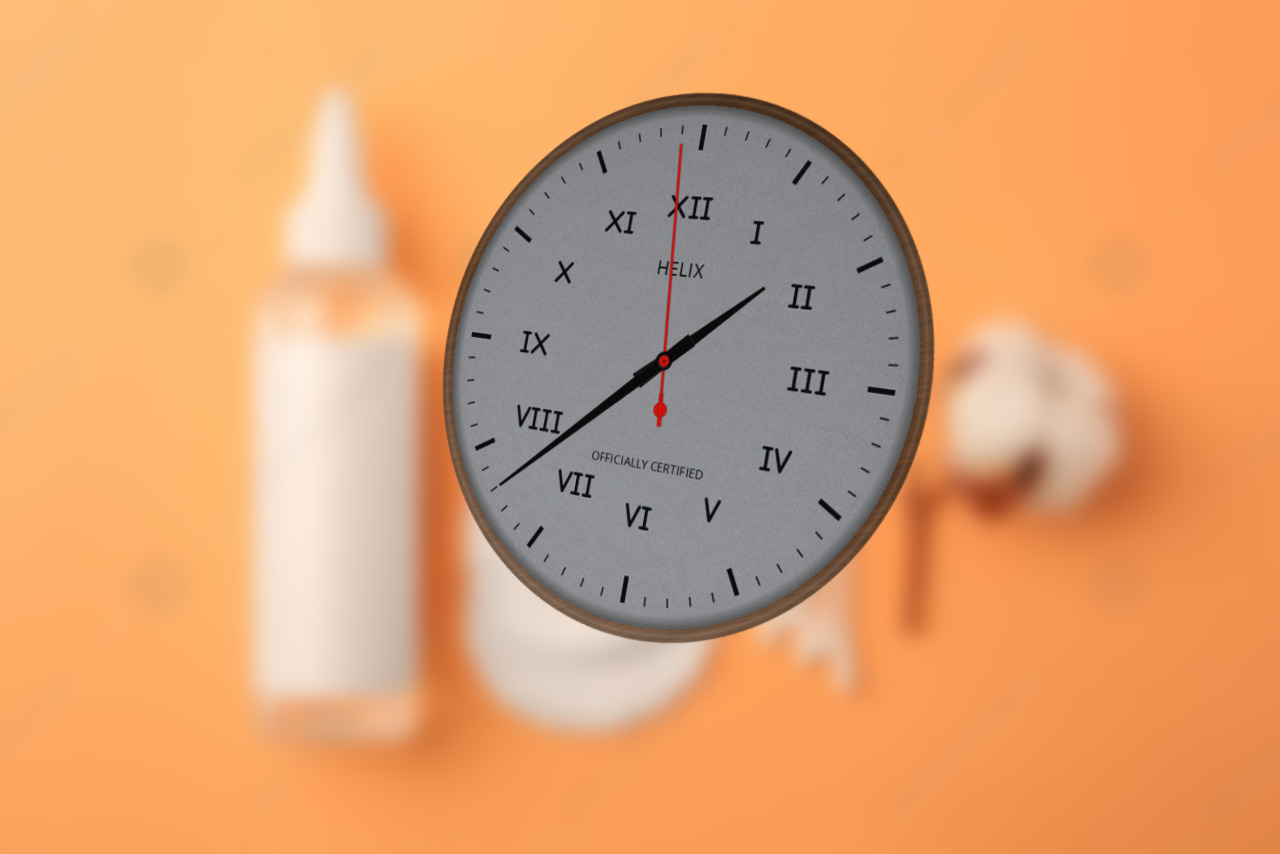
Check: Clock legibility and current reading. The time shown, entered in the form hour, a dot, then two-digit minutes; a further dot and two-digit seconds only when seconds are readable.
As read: 1.37.59
